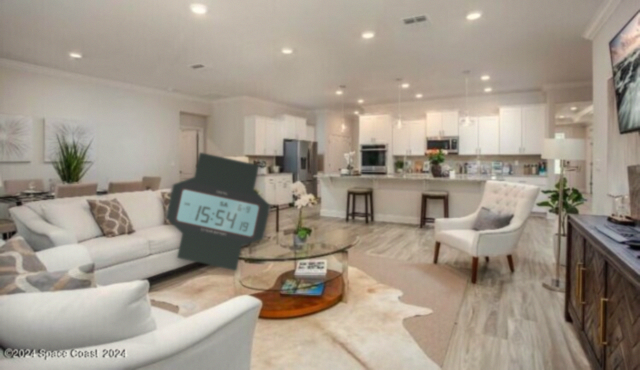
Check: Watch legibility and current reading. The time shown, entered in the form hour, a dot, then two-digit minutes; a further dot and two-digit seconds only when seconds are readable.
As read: 15.54
